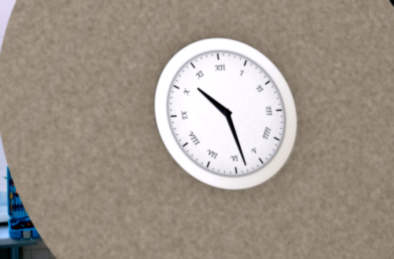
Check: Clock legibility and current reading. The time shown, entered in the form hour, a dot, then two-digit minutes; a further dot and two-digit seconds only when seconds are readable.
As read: 10.28
